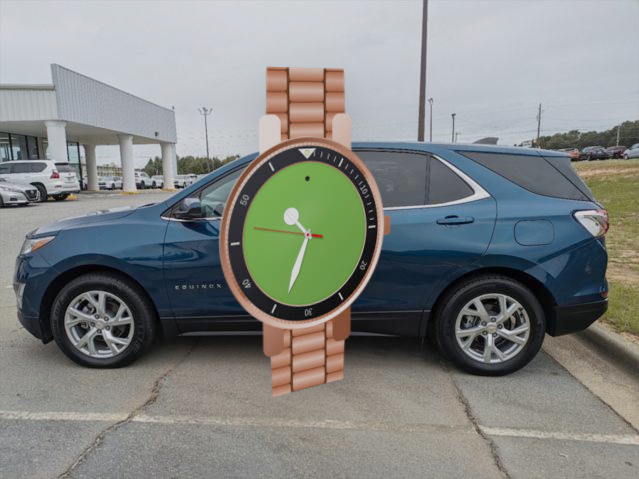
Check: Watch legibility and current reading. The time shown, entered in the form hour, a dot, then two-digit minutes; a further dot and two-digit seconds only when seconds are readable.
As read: 10.33.47
